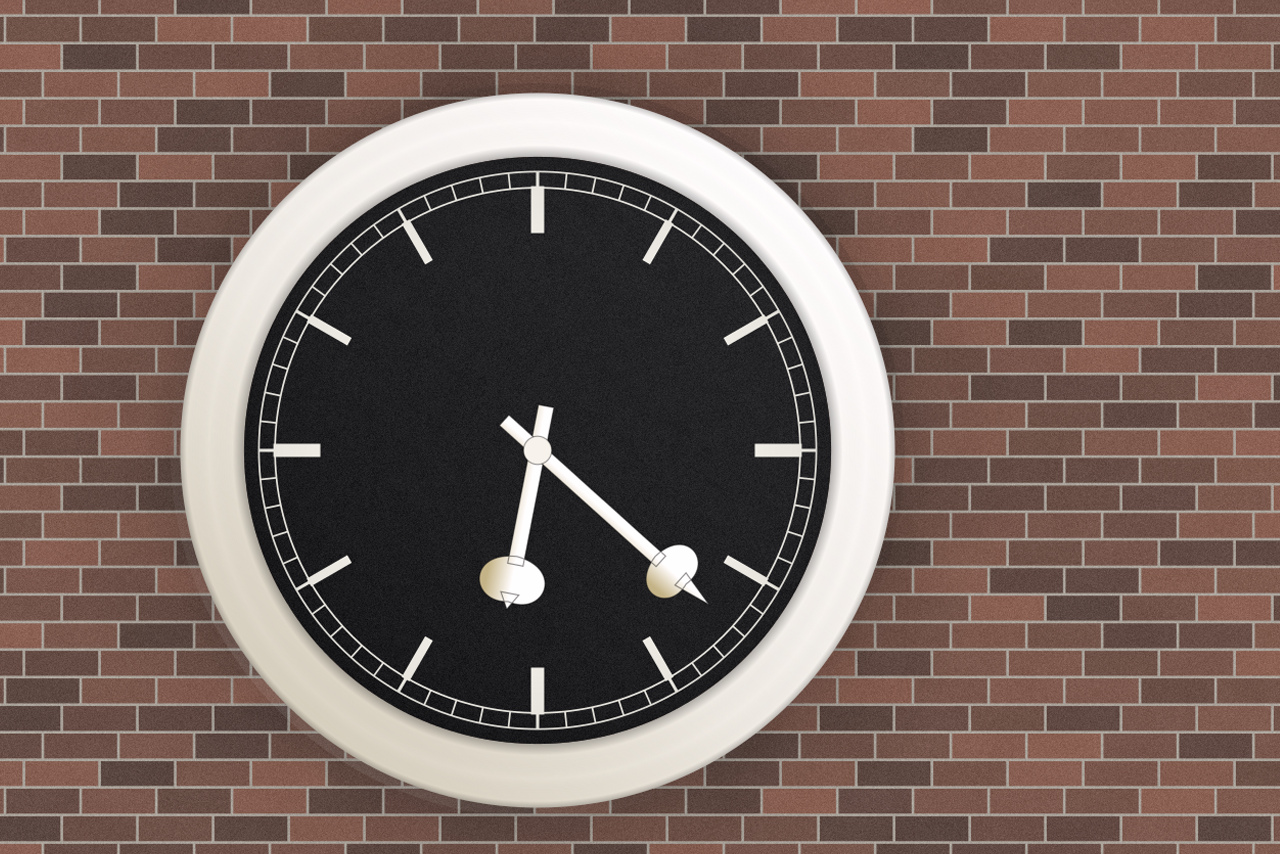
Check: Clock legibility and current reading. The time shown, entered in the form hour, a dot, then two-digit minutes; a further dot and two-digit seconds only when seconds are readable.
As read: 6.22
